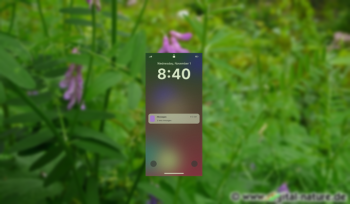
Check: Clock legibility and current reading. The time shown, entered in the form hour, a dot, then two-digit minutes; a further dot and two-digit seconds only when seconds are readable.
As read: 8.40
